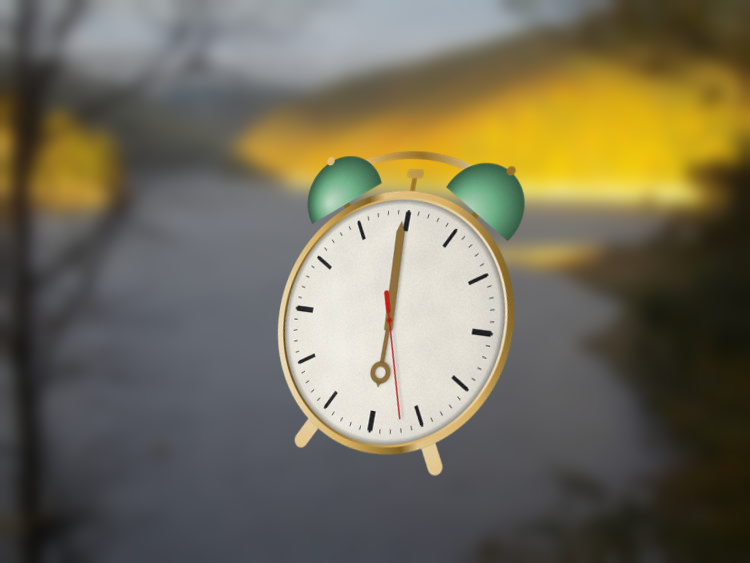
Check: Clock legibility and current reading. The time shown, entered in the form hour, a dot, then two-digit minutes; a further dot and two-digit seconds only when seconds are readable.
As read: 5.59.27
